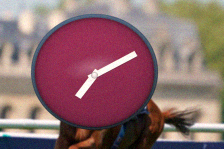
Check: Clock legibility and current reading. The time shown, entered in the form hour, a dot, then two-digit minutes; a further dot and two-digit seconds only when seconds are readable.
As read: 7.10
